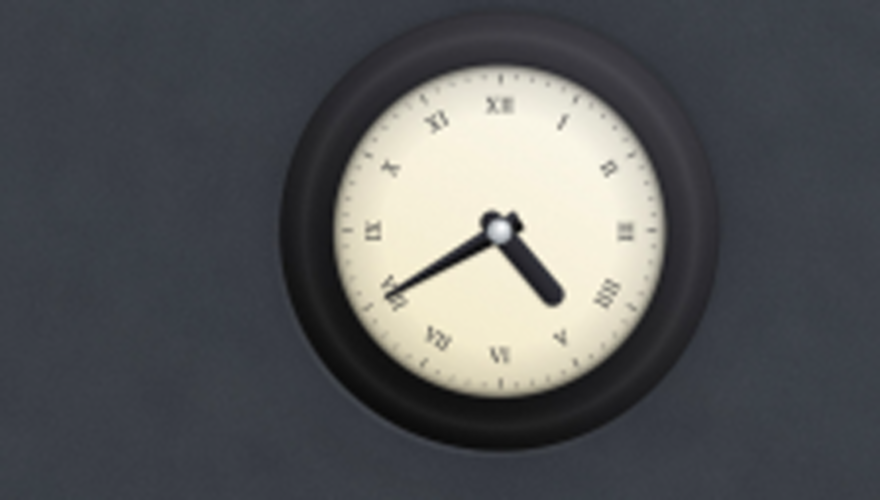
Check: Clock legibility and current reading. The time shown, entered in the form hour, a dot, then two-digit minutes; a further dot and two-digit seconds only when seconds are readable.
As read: 4.40
